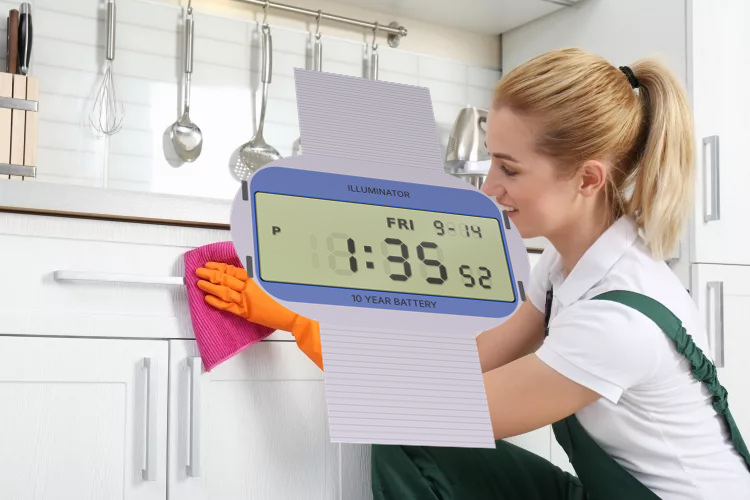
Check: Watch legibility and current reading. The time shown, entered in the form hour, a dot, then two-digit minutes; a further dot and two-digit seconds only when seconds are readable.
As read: 1.35.52
